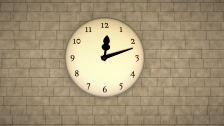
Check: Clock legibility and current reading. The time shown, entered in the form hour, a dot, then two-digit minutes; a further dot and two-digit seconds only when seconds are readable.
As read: 12.12
